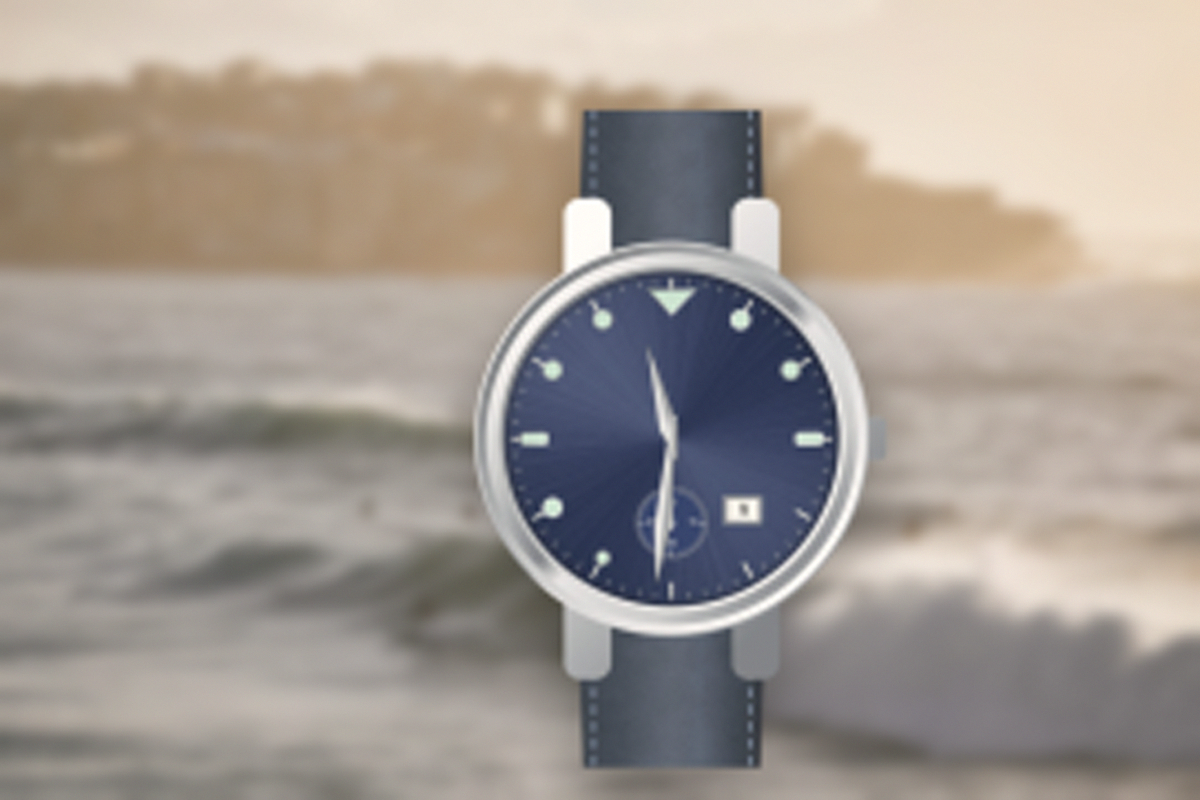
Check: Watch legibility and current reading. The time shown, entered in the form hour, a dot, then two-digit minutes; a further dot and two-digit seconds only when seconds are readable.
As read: 11.31
